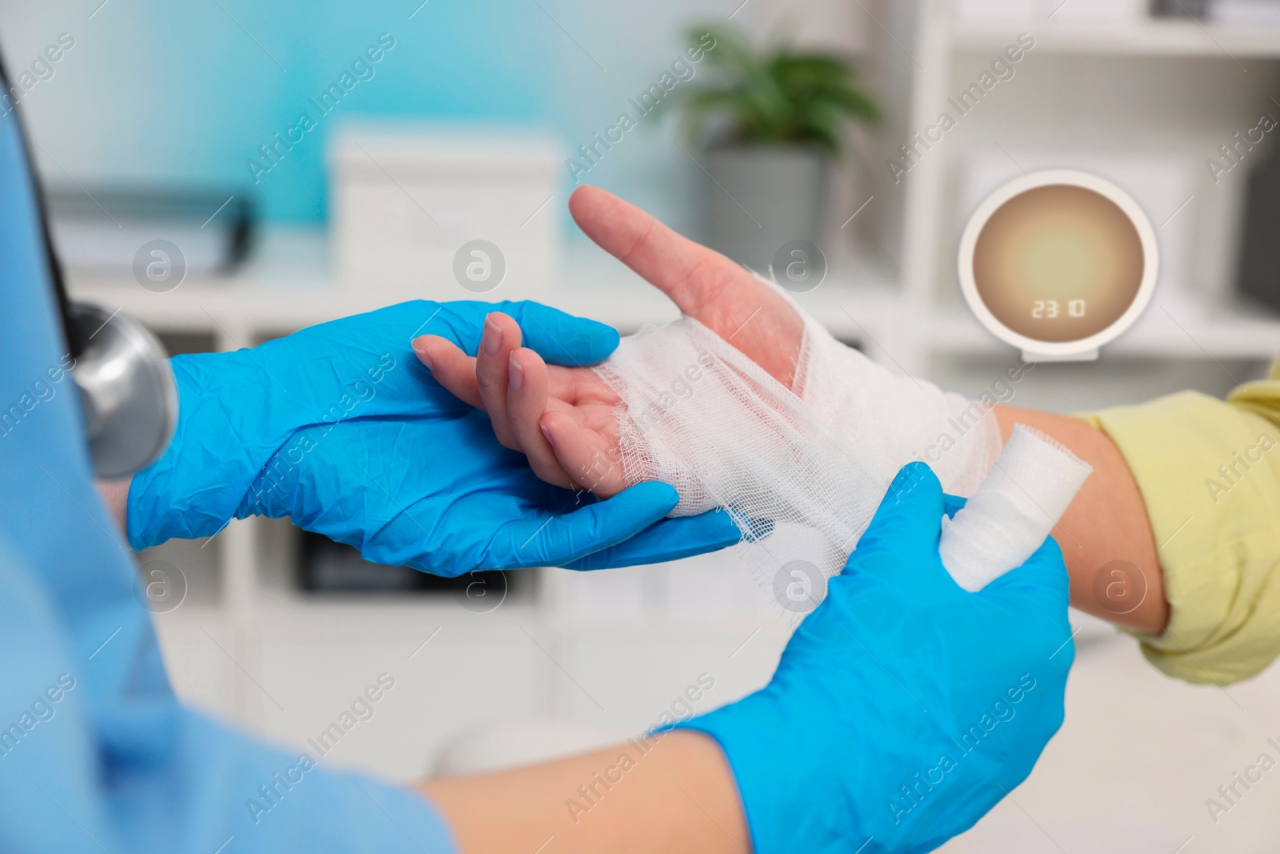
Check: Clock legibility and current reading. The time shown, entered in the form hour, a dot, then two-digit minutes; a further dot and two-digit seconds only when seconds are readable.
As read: 23.10
